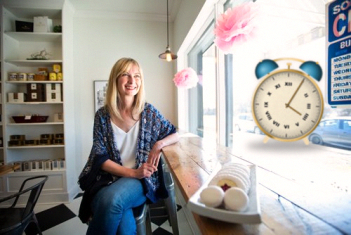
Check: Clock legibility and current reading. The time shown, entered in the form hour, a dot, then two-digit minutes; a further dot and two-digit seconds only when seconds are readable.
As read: 4.05
